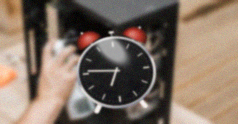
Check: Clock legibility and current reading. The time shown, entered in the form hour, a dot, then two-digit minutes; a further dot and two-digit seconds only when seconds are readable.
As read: 6.46
